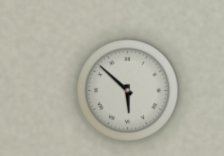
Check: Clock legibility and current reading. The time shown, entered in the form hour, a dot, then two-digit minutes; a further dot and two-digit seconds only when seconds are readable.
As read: 5.52
